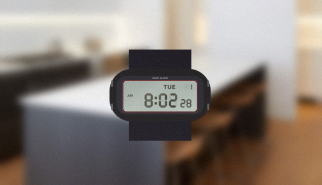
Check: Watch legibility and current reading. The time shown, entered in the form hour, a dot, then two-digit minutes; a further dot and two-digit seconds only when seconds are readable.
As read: 8.02.28
